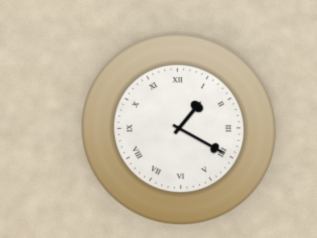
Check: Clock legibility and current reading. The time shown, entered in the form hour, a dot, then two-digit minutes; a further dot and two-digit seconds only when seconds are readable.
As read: 1.20
